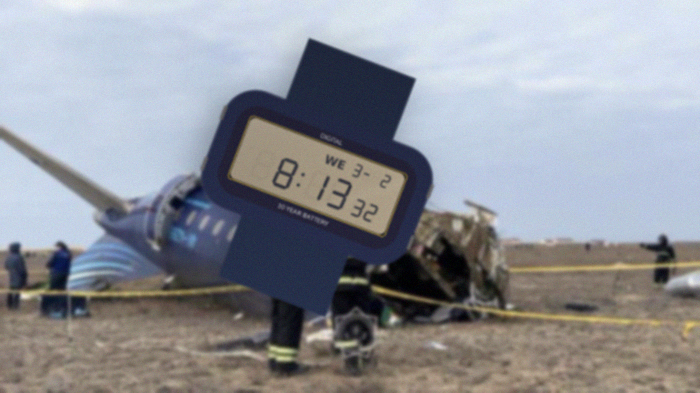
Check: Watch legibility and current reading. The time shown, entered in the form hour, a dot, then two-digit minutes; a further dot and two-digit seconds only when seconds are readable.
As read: 8.13.32
